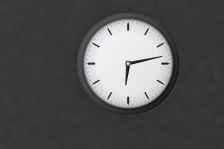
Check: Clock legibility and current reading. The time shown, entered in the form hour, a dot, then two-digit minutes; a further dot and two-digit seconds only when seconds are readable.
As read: 6.13
